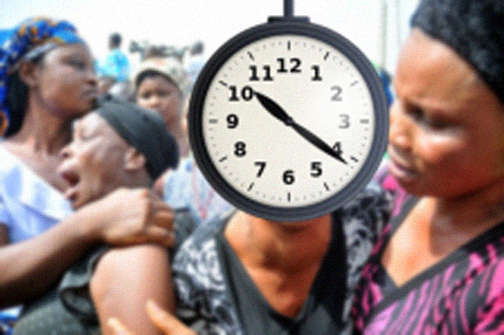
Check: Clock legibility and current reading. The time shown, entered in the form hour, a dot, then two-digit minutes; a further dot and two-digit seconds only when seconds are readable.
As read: 10.21
